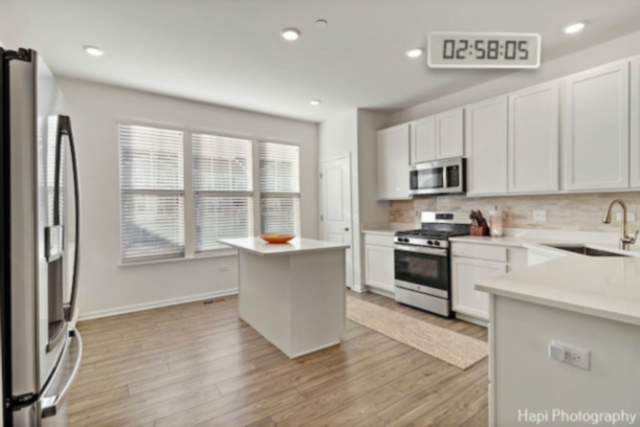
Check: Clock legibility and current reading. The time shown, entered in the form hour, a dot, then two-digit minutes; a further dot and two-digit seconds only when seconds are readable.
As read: 2.58.05
